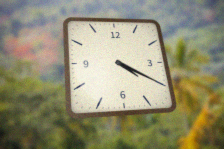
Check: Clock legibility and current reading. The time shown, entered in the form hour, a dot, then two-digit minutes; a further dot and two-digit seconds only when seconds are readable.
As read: 4.20
